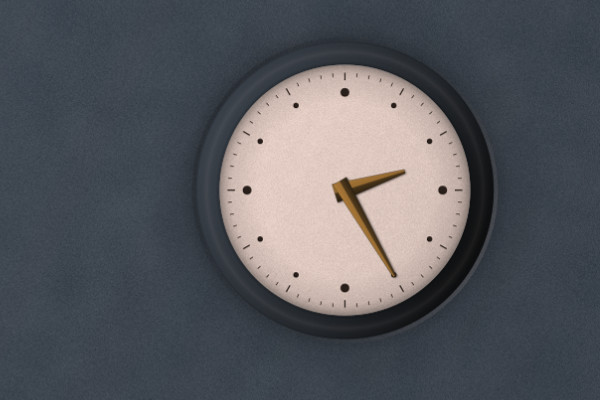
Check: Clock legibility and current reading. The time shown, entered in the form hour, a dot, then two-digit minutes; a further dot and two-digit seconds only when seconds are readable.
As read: 2.25
